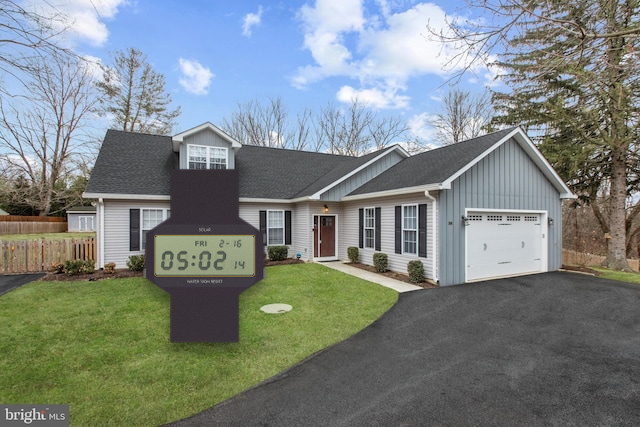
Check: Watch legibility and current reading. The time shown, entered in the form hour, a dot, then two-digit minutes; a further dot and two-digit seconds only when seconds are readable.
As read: 5.02.14
